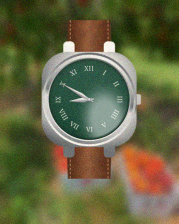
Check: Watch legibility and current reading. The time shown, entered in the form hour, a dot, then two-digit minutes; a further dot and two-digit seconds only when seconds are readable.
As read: 8.50
